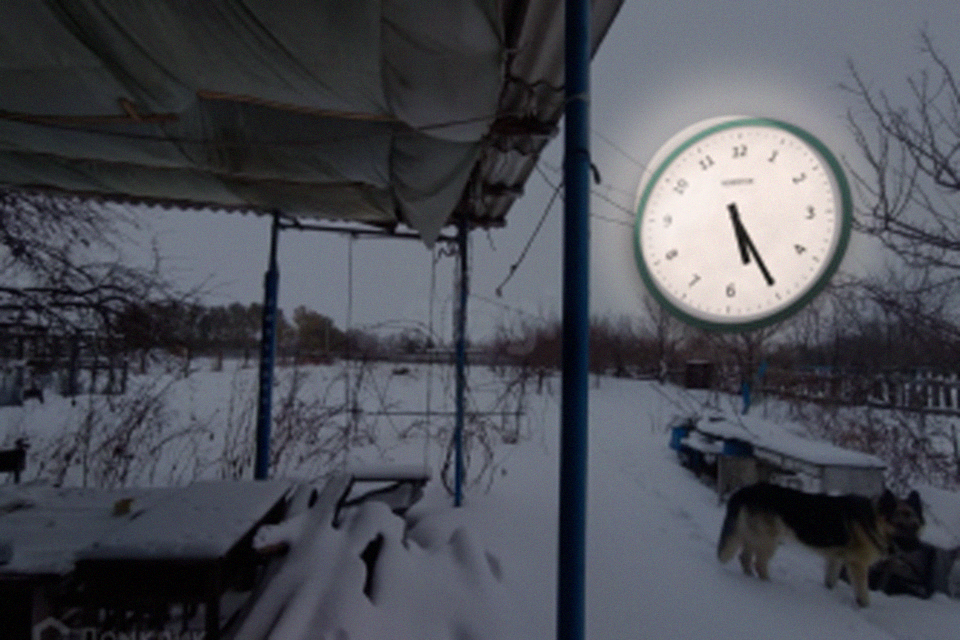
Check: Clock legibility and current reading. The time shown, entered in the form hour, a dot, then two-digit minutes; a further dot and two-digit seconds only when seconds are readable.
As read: 5.25
